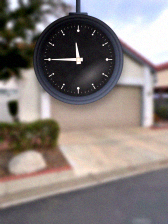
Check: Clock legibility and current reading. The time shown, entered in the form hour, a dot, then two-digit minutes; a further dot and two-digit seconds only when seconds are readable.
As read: 11.45
